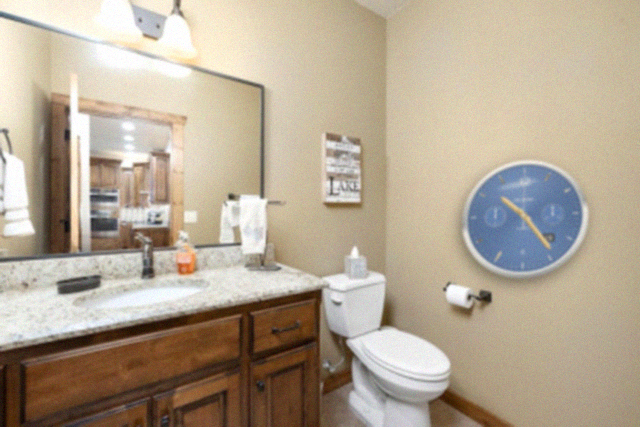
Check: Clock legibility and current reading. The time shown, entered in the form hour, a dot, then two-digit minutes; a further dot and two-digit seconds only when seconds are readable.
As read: 10.24
